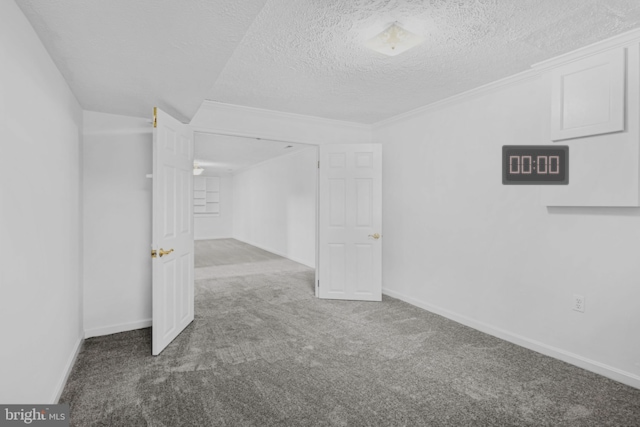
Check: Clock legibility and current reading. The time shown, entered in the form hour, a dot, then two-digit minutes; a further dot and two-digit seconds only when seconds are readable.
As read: 0.00
